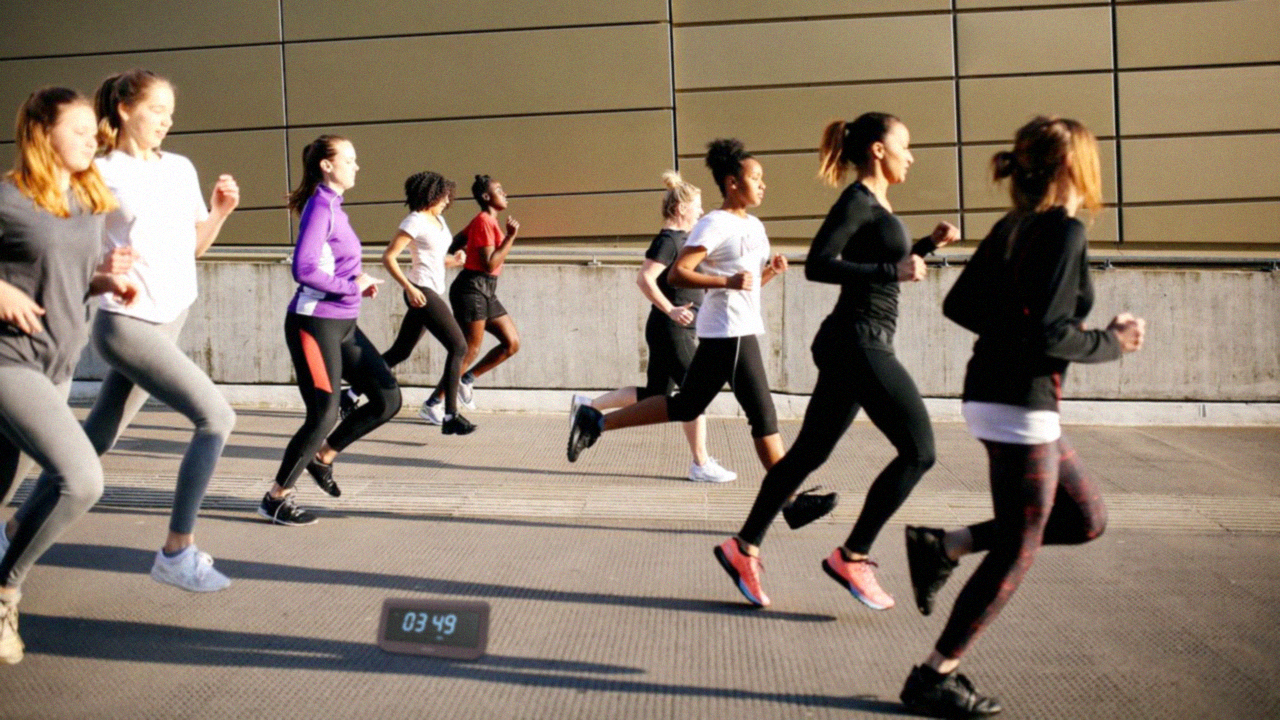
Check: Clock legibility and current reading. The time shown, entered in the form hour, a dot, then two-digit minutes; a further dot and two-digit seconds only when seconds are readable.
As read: 3.49
